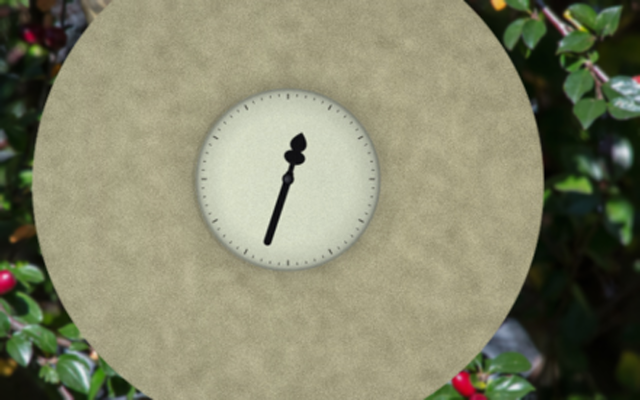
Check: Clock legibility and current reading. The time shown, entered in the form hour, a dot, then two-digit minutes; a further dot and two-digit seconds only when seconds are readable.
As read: 12.33
